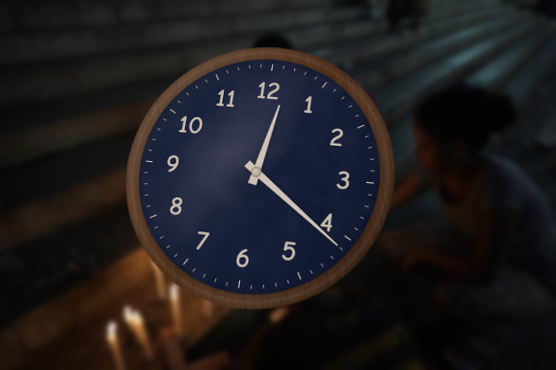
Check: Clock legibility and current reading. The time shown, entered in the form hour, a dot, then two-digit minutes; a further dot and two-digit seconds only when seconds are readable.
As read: 12.21
